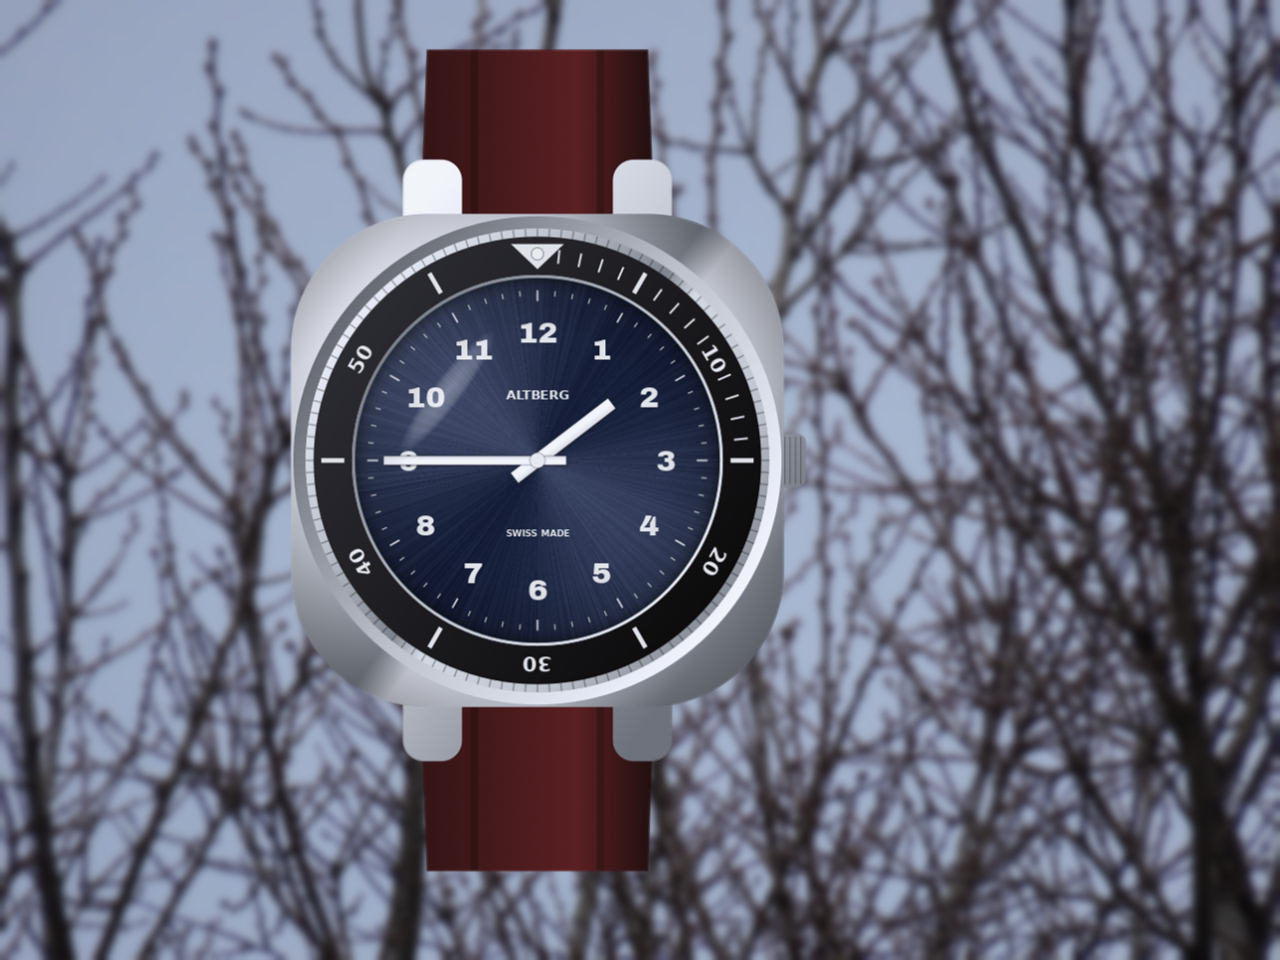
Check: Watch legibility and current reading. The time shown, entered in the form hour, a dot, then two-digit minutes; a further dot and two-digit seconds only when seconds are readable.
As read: 1.45
